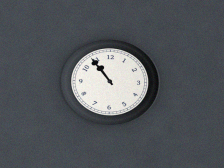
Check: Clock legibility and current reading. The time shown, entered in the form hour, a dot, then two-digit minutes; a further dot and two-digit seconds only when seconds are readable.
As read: 10.54
